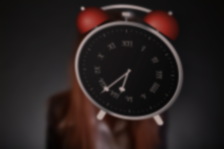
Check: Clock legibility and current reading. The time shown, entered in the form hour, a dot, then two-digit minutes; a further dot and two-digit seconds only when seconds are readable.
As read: 6.38
